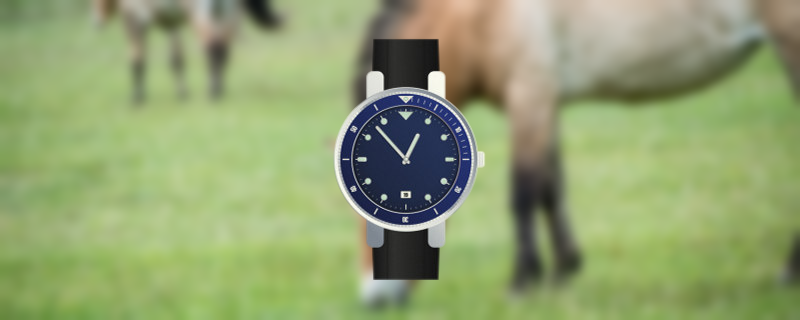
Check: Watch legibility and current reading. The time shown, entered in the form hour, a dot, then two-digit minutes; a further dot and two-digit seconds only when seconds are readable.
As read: 12.53
